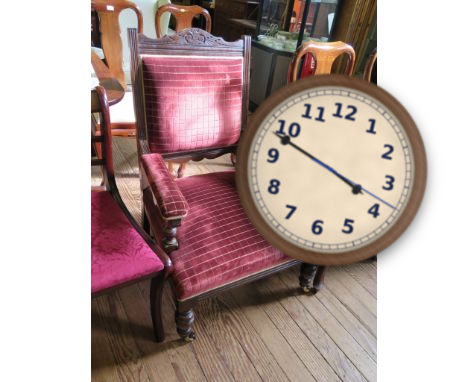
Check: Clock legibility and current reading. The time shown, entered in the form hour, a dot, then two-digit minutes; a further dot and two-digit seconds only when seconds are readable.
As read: 3.48.18
